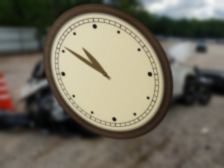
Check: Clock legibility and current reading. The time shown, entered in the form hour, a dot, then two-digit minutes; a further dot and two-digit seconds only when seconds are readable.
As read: 10.51
